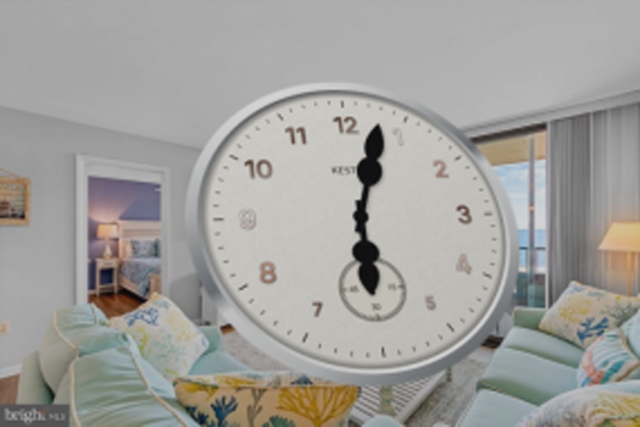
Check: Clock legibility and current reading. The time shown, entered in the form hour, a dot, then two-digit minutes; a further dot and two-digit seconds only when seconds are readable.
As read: 6.03
